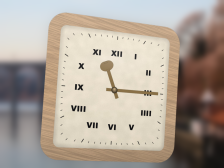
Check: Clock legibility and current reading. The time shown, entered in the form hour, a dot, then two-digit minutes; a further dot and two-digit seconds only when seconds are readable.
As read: 11.15
